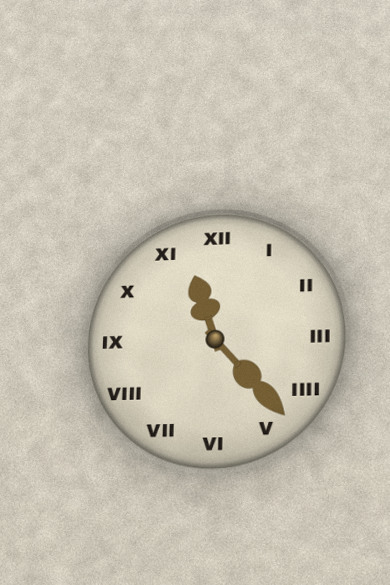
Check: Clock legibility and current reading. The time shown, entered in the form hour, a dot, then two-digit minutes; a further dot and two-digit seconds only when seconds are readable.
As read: 11.23
